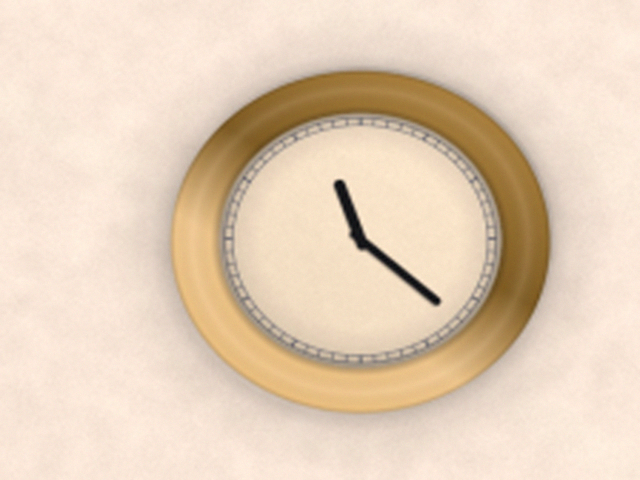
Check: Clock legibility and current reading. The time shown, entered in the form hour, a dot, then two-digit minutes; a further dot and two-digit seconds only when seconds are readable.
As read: 11.22
